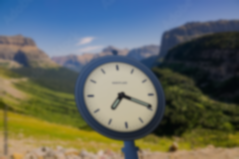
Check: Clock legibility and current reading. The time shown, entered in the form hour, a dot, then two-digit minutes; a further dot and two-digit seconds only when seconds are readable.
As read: 7.19
